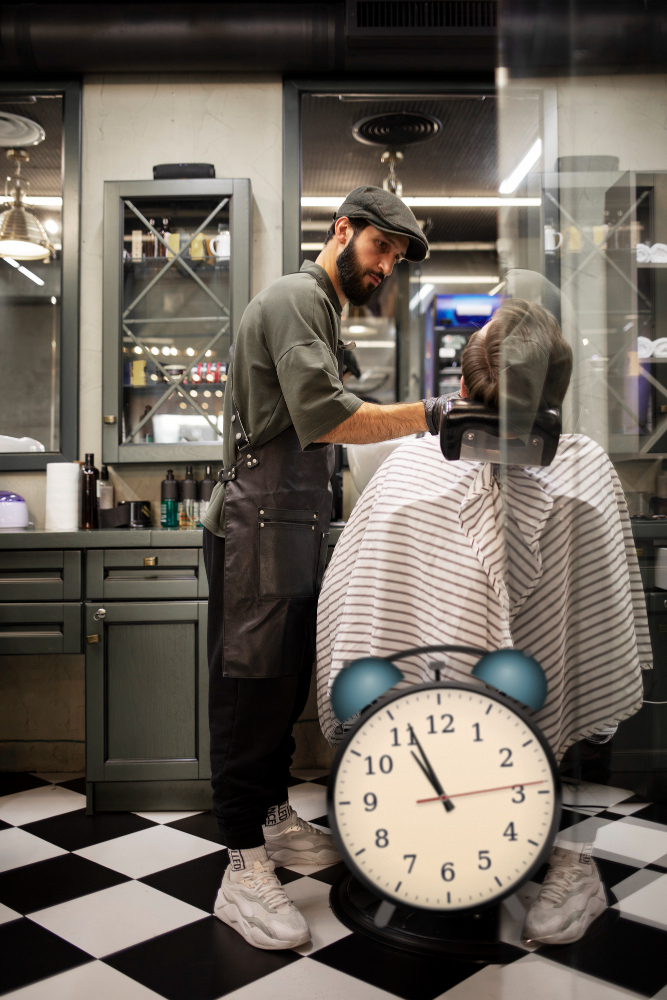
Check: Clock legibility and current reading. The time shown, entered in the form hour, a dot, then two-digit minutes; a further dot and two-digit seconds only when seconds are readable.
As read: 10.56.14
